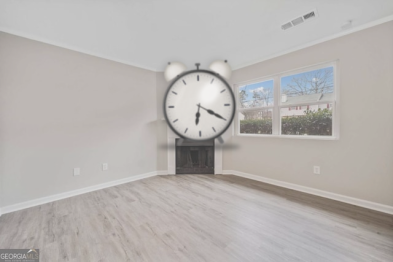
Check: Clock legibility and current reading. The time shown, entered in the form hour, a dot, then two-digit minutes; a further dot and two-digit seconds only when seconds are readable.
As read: 6.20
